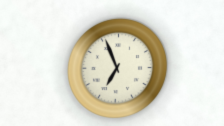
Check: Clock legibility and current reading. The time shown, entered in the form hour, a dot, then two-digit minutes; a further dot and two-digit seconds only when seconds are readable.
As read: 6.56
